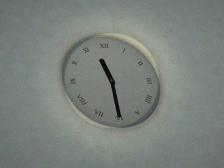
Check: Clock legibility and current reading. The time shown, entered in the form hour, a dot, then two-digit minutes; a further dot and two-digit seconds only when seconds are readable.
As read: 11.30
